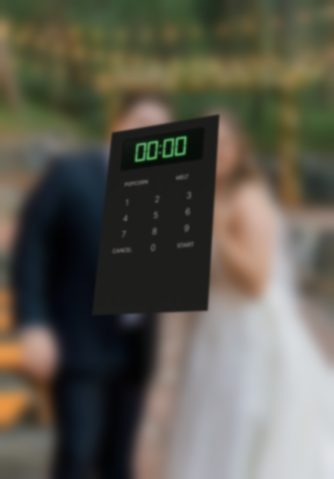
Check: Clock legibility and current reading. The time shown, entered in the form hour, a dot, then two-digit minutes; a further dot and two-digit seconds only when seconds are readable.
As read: 0.00
